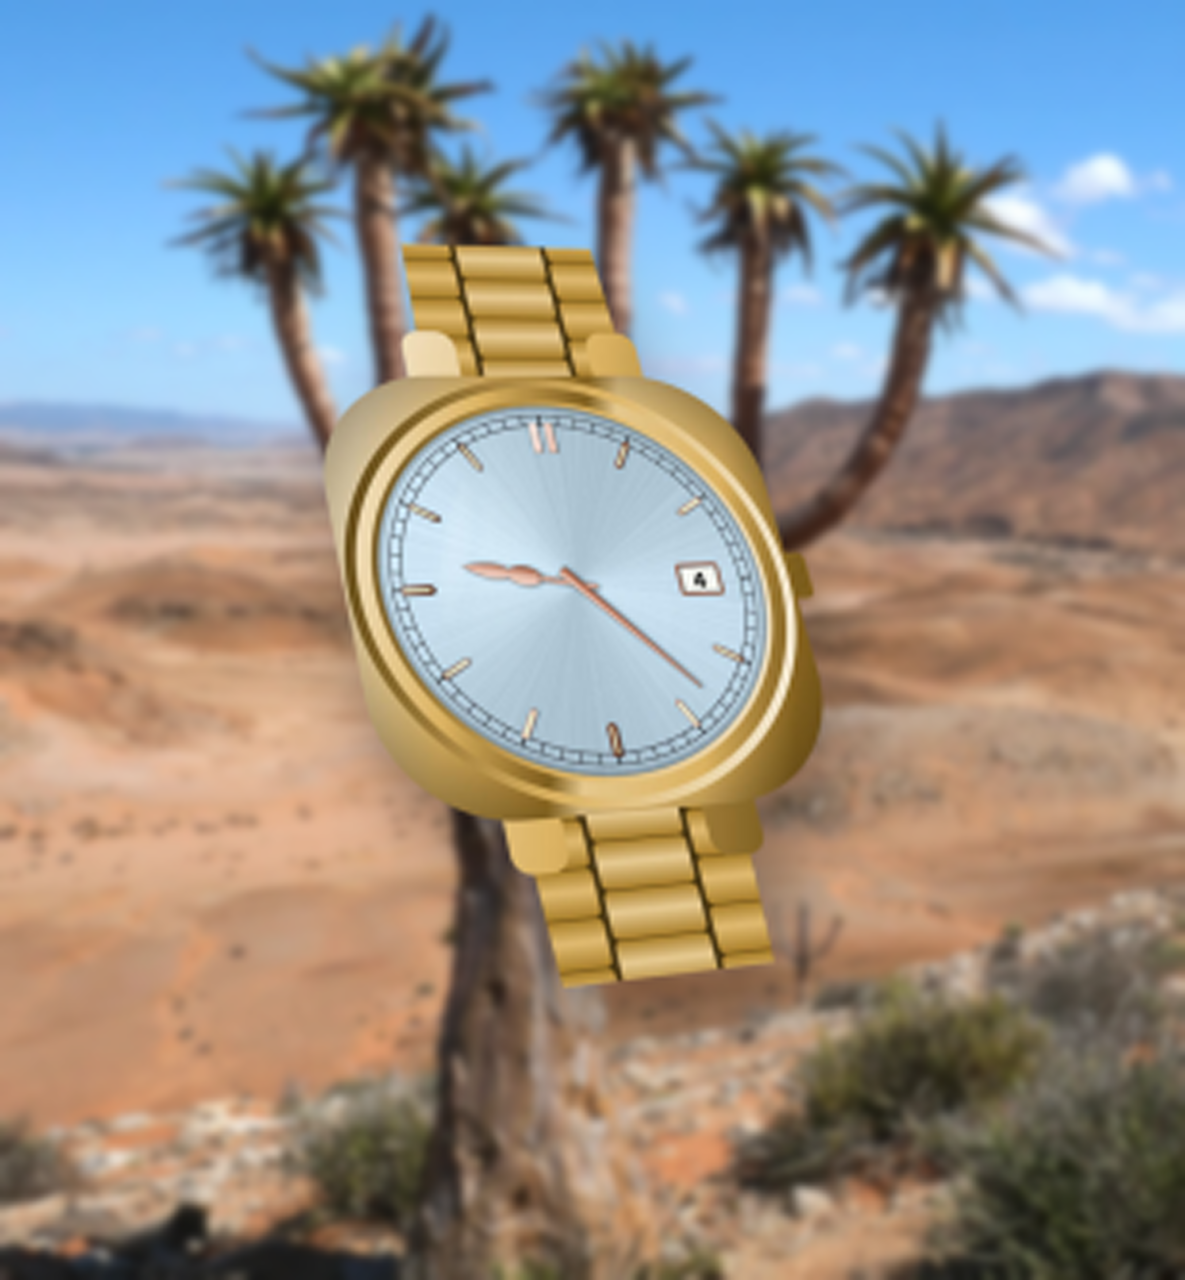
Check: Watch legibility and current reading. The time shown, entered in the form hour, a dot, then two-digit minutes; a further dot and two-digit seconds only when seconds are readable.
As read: 9.23
